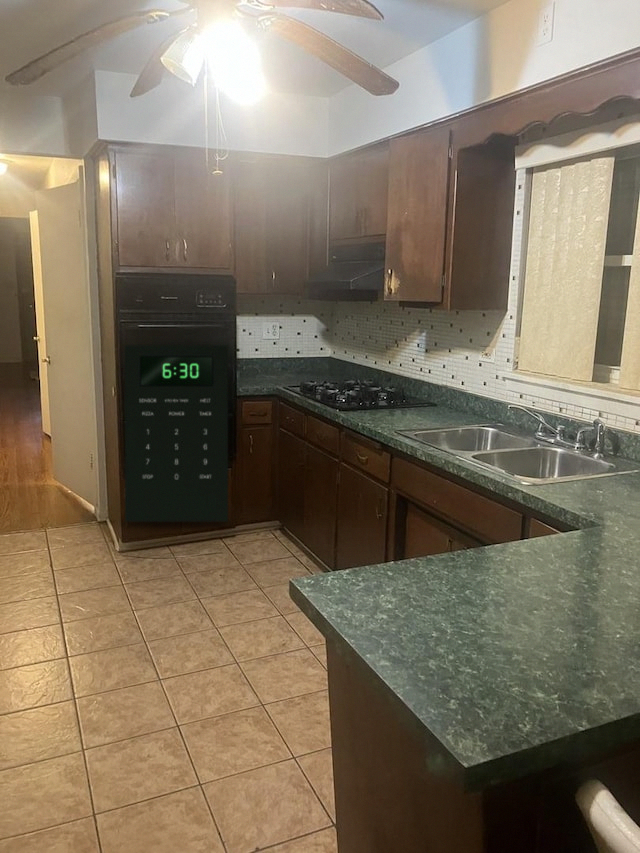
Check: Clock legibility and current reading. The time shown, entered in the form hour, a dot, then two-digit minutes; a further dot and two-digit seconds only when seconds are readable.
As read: 6.30
